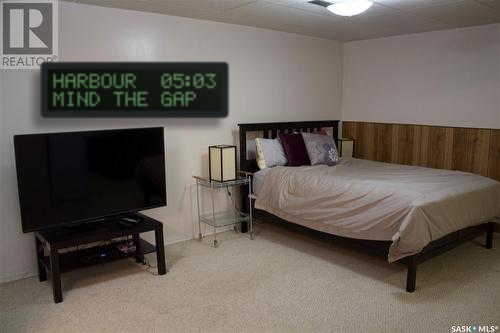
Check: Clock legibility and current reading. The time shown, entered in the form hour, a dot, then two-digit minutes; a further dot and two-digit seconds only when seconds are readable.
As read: 5.03
